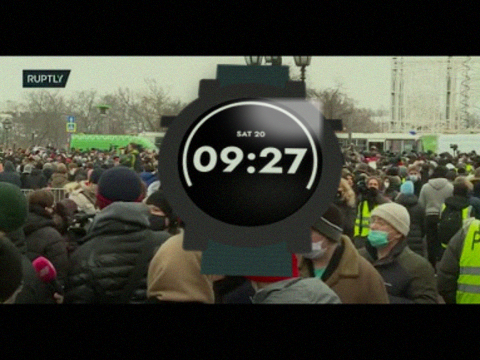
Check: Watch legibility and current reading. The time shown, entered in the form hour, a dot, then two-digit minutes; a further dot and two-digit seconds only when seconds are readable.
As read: 9.27
